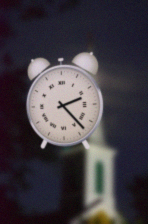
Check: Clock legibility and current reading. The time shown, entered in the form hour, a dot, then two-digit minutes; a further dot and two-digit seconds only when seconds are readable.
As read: 2.23
